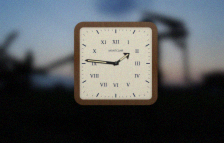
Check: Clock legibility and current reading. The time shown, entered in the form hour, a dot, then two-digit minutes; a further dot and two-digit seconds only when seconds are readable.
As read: 1.46
